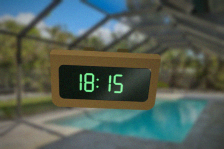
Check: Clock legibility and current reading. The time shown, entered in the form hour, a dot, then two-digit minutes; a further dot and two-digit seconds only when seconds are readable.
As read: 18.15
